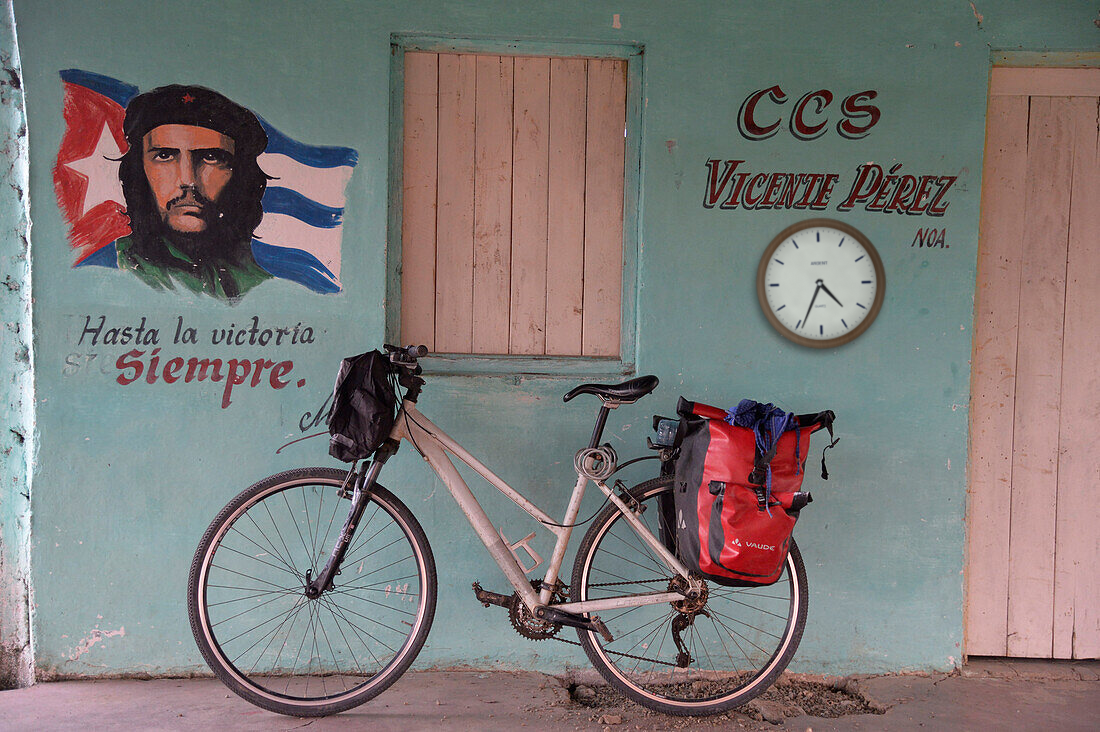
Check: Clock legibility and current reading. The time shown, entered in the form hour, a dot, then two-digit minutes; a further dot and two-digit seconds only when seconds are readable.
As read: 4.34
